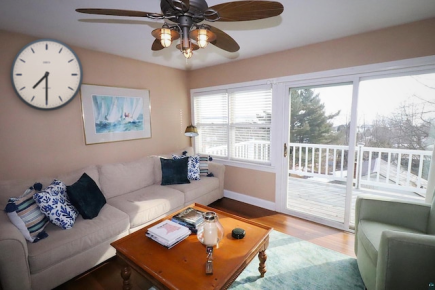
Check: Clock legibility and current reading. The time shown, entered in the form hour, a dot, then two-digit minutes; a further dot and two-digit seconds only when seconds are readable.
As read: 7.30
